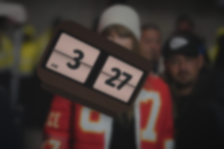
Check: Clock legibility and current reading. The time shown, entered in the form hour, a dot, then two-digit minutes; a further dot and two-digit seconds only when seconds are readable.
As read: 3.27
